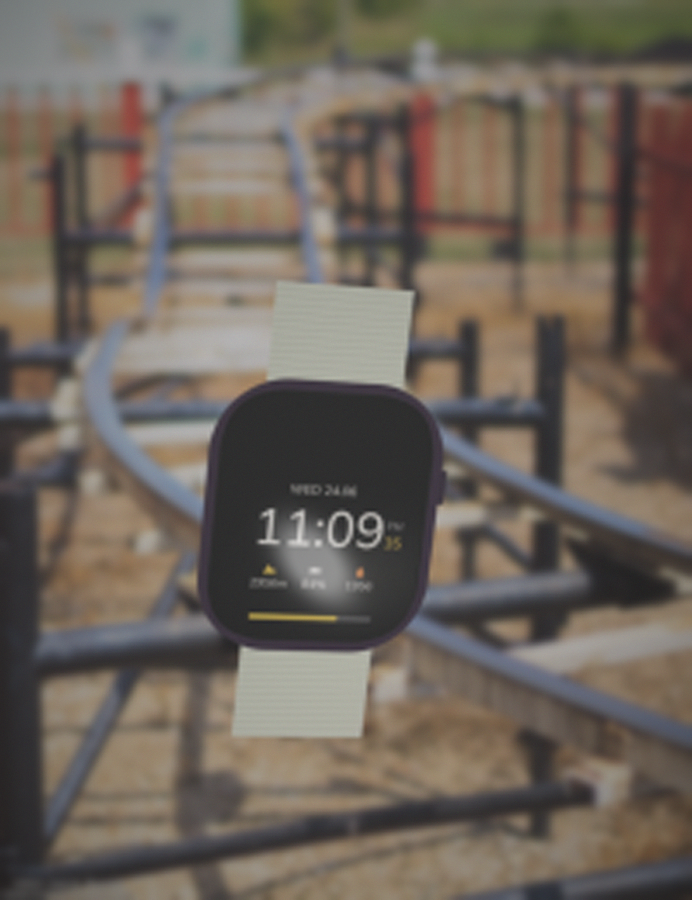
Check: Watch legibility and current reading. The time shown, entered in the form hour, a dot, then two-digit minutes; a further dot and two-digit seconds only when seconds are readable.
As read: 11.09
